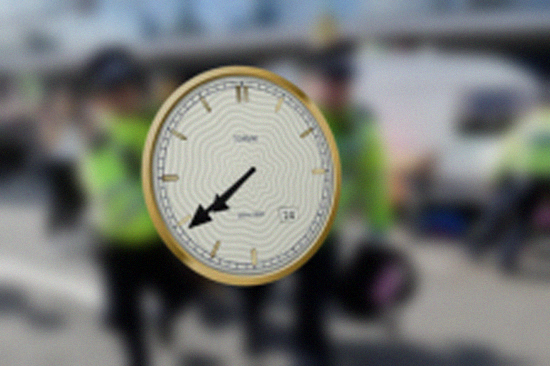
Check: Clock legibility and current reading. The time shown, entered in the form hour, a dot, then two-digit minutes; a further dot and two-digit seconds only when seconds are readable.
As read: 7.39
